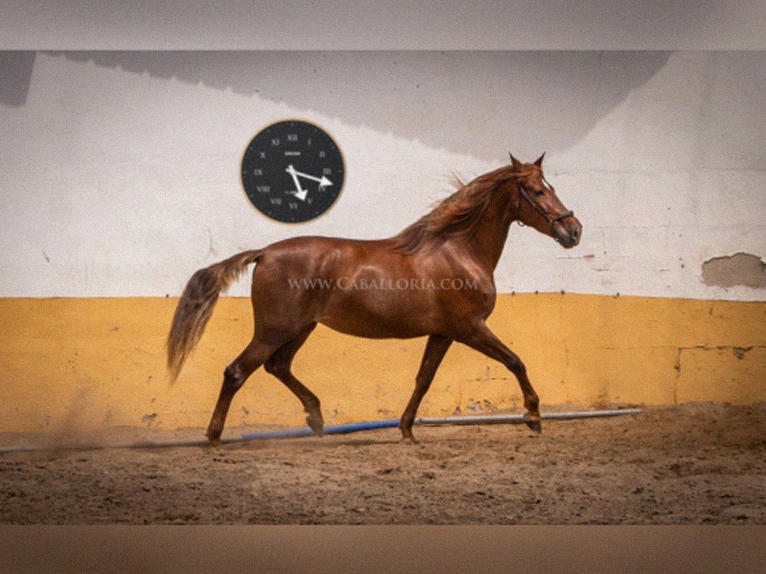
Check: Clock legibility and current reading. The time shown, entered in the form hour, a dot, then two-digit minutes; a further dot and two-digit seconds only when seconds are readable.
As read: 5.18
